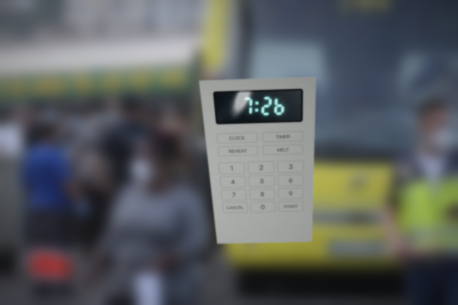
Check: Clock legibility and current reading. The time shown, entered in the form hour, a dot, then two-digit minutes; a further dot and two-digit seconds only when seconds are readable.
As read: 7.26
